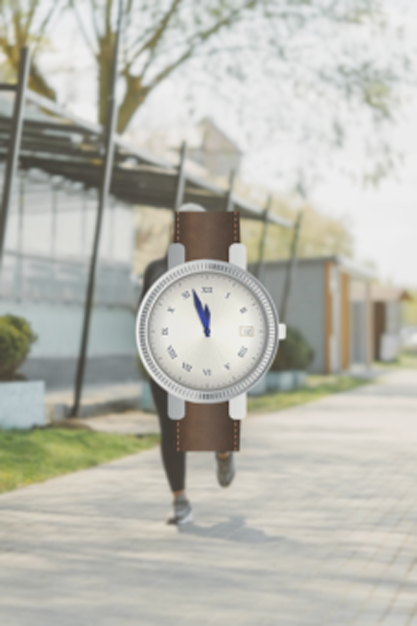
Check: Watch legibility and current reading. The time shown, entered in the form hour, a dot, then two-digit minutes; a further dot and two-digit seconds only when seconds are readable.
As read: 11.57
